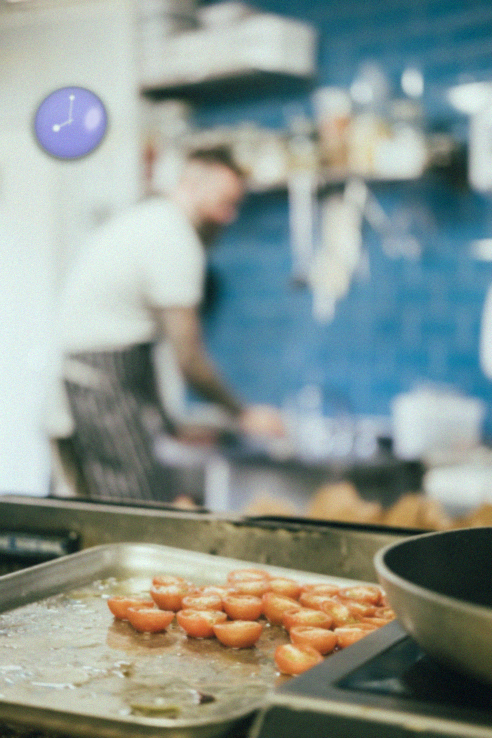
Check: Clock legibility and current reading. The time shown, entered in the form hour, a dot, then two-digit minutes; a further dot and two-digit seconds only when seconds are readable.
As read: 8.00
